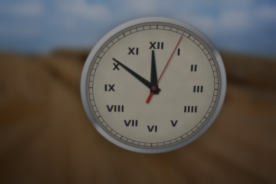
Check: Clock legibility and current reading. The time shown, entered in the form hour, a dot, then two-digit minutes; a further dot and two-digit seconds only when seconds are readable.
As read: 11.51.04
